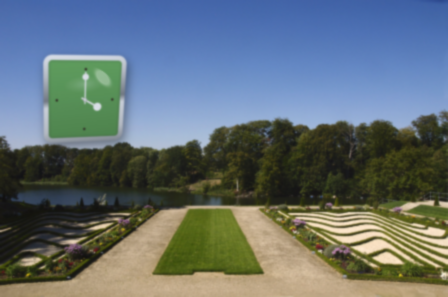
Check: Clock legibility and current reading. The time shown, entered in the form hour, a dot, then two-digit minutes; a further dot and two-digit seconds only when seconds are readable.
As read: 4.00
